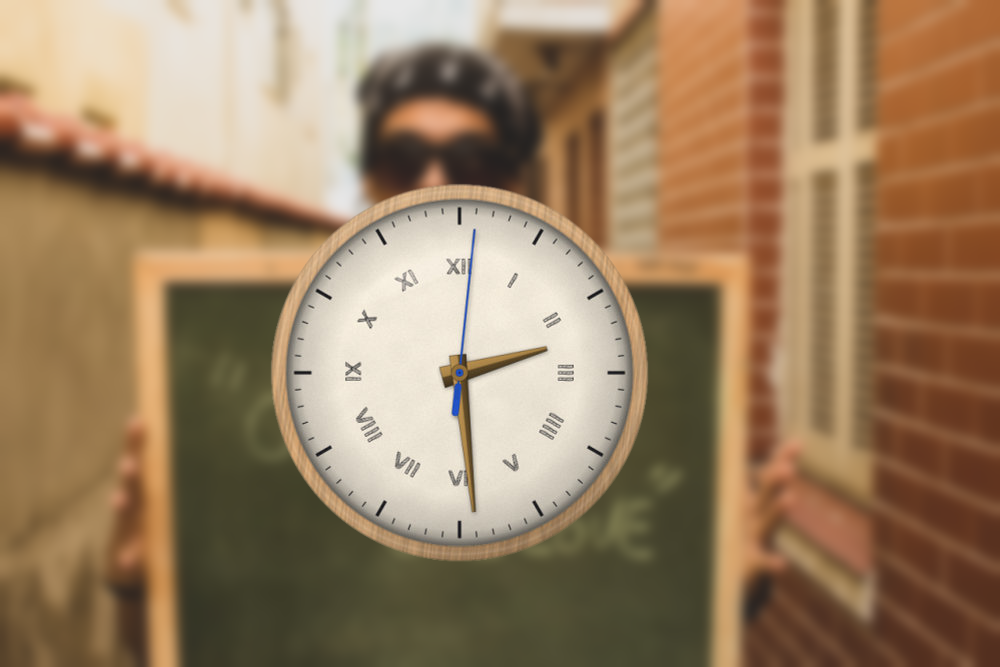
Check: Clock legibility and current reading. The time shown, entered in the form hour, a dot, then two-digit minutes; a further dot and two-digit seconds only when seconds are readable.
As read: 2.29.01
